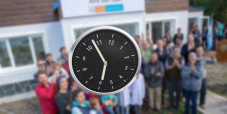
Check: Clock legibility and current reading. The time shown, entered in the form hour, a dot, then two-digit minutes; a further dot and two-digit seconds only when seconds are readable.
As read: 5.53
